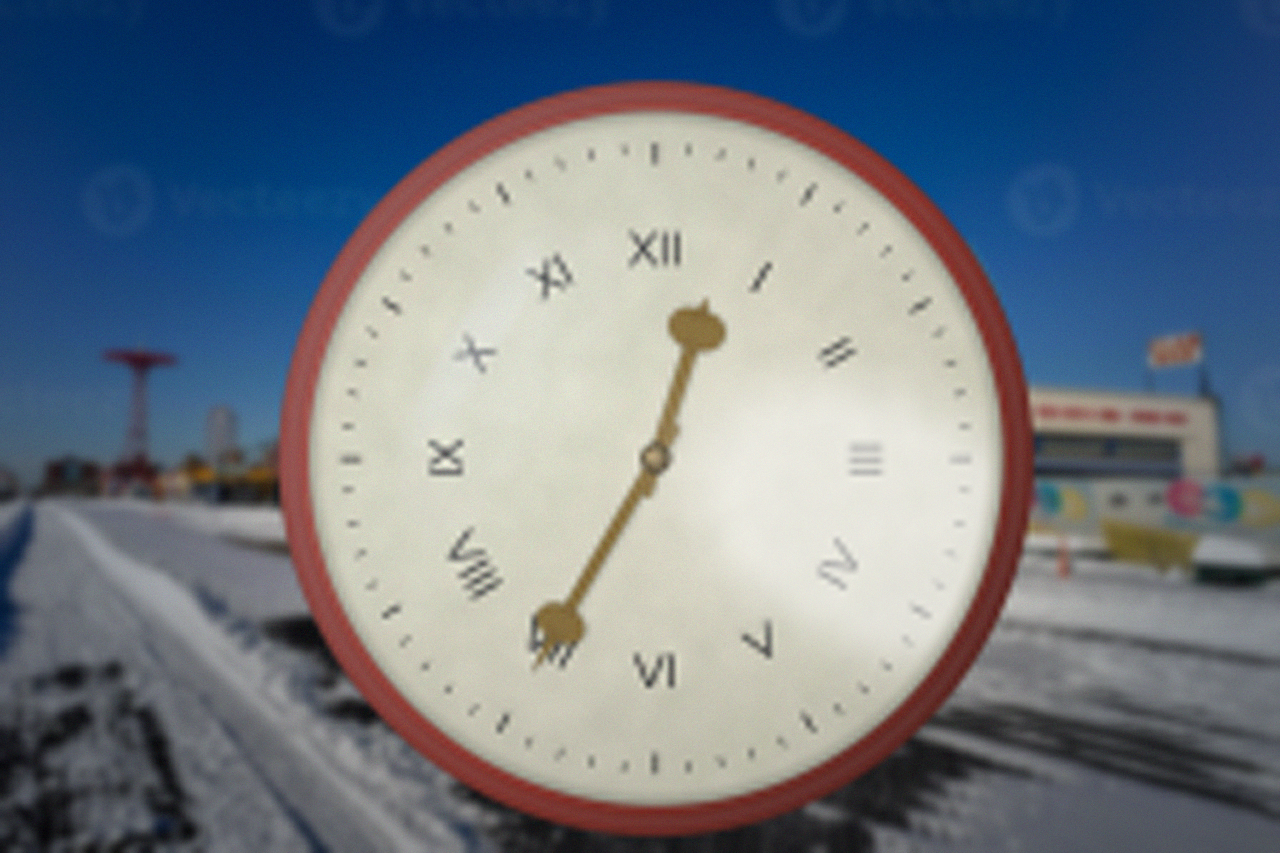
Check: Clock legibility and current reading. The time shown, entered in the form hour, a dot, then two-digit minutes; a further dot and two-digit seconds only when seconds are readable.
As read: 12.35
